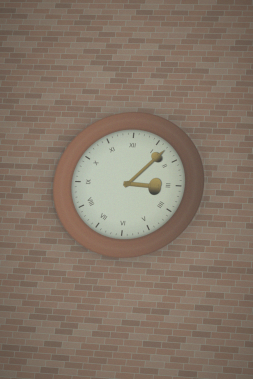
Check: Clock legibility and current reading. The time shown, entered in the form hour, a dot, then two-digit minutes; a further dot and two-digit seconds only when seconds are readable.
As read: 3.07
